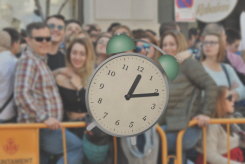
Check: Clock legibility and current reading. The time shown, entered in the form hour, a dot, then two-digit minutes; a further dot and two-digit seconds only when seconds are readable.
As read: 12.11
